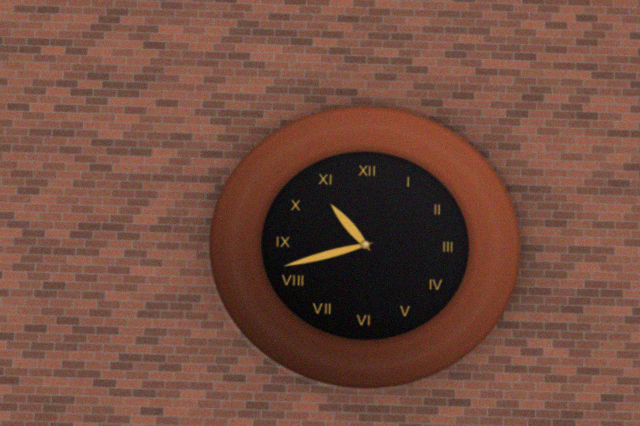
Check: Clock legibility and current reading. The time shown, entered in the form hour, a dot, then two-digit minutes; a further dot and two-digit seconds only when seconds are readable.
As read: 10.42
